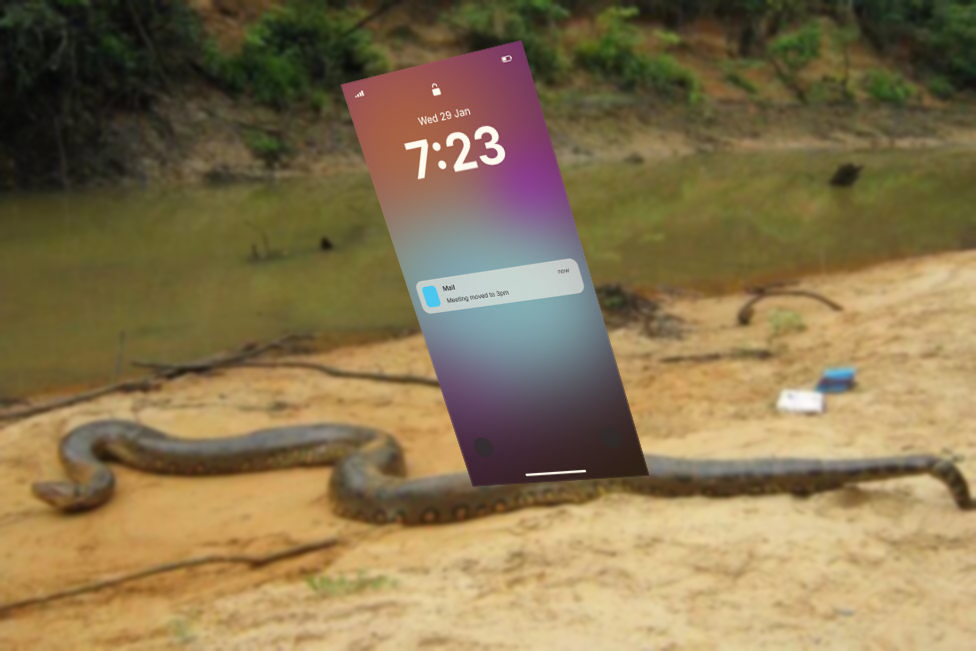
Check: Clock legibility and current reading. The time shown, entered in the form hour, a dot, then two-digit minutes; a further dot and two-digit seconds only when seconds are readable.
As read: 7.23
